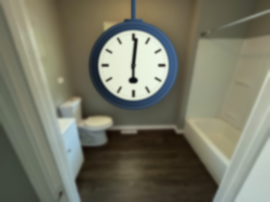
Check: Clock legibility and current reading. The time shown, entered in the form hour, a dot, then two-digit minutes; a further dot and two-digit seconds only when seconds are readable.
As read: 6.01
